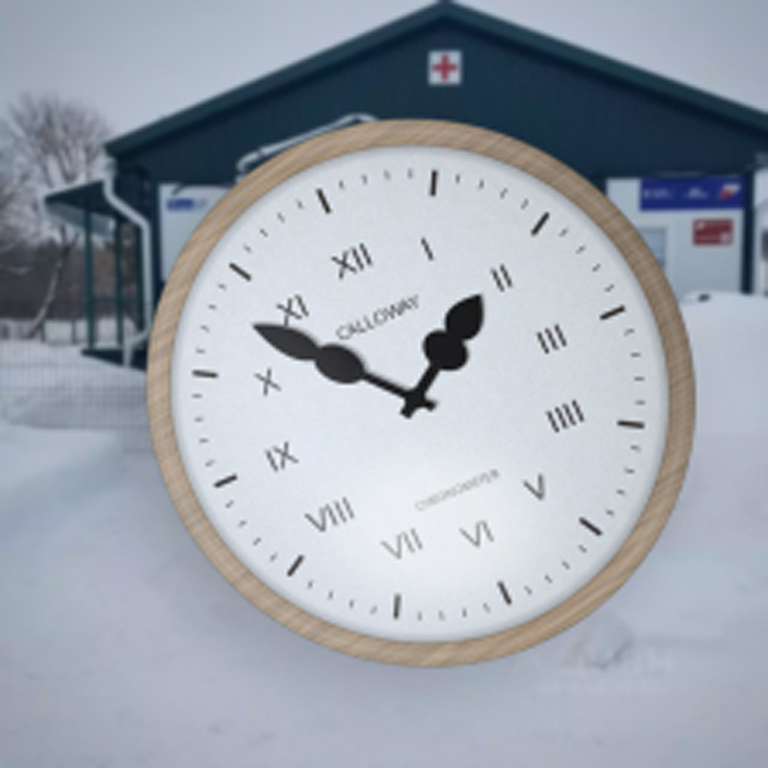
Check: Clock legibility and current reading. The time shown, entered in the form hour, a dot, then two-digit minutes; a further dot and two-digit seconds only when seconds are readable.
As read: 1.53
